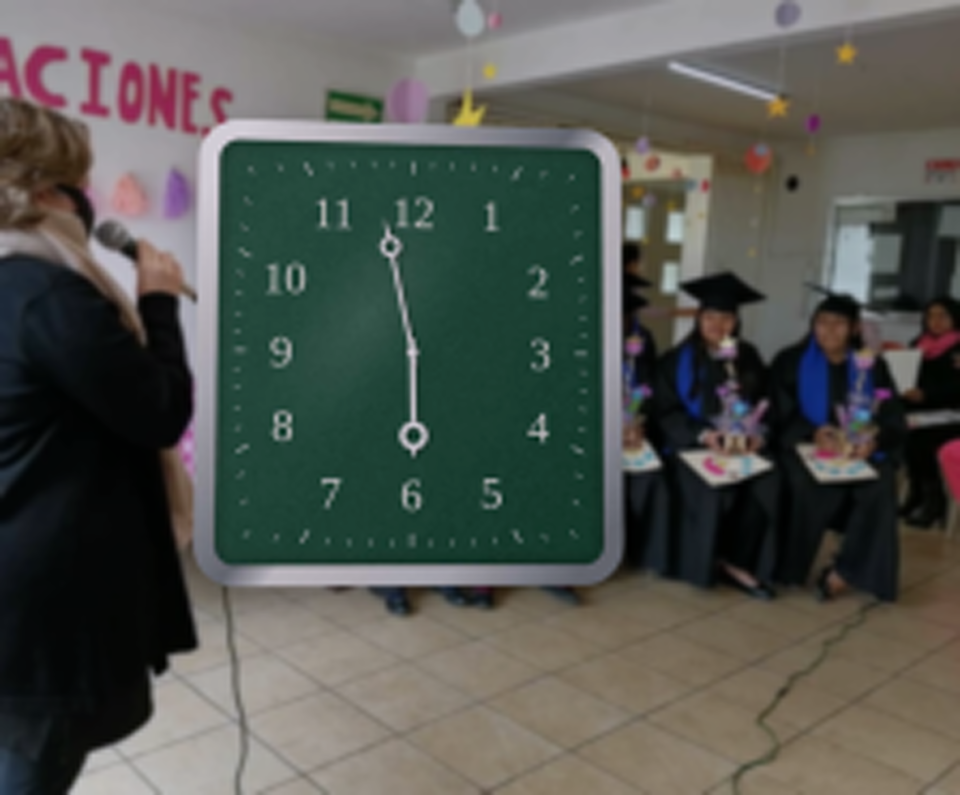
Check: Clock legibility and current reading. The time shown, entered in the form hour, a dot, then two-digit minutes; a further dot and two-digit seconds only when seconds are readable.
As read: 5.58
